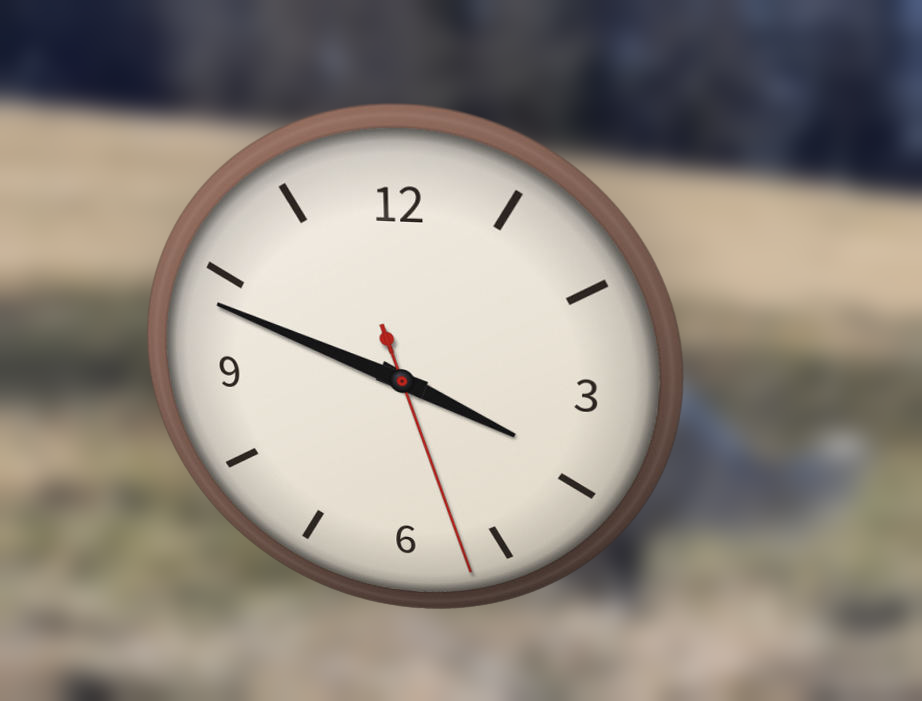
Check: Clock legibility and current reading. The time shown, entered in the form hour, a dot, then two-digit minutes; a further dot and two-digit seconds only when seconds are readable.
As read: 3.48.27
